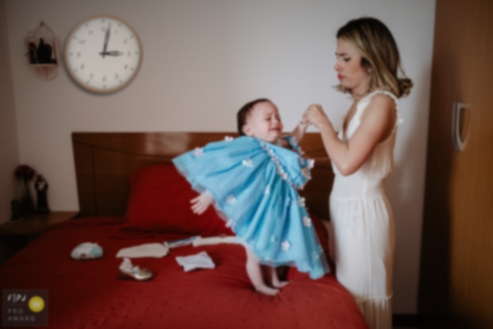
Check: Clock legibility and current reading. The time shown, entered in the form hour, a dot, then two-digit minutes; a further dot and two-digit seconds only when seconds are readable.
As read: 3.02
